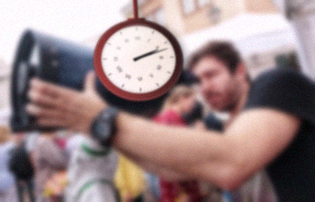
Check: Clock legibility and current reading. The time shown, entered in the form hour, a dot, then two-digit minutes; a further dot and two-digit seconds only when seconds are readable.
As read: 2.12
